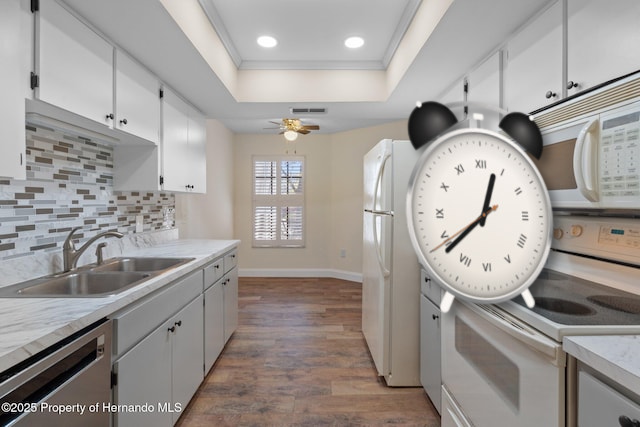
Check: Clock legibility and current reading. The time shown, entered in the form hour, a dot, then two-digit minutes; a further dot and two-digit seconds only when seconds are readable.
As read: 12.38.40
